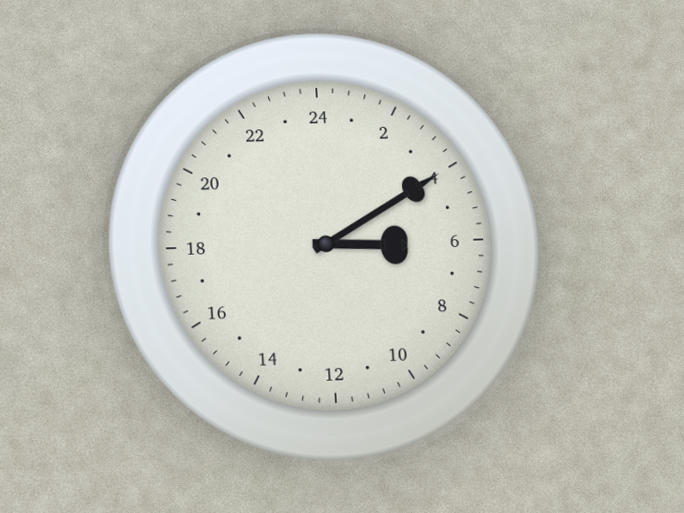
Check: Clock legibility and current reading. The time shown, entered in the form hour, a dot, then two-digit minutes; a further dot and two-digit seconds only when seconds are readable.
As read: 6.10
